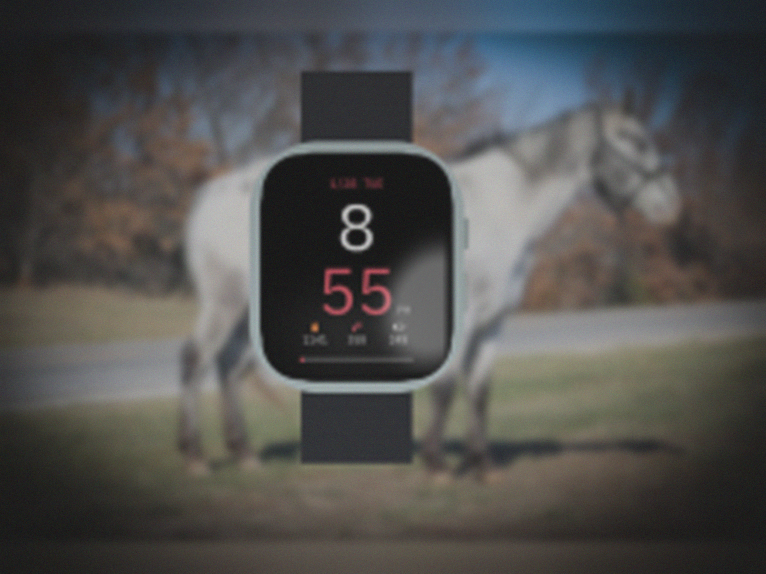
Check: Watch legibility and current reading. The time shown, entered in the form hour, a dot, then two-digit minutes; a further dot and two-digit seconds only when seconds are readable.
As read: 8.55
